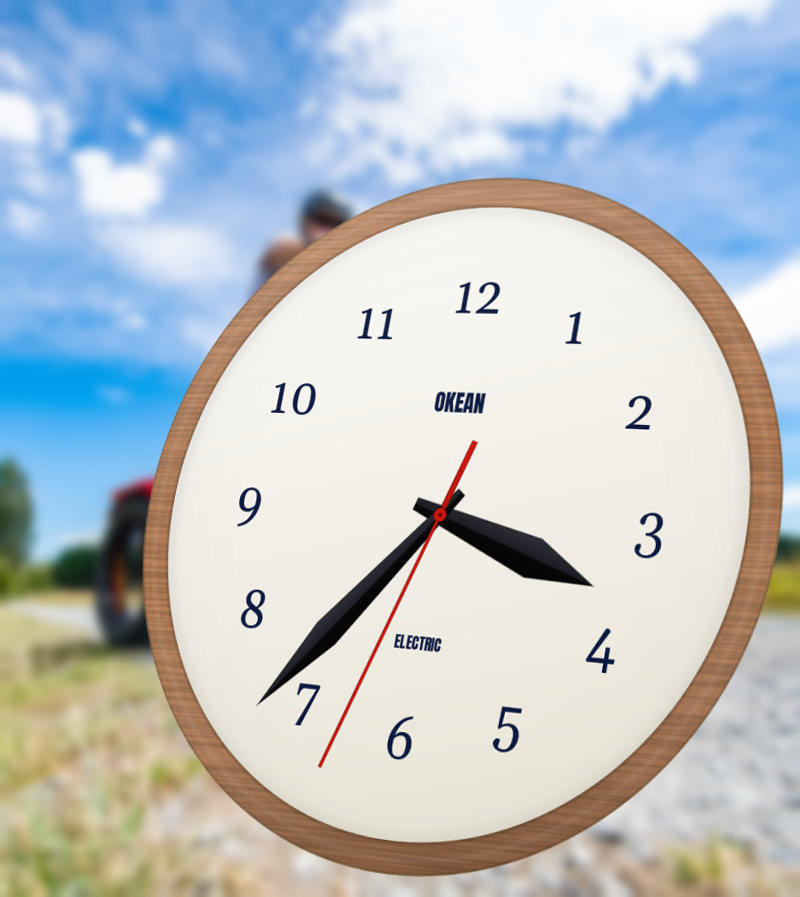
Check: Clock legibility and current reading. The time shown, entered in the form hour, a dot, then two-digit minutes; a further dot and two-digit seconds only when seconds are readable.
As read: 3.36.33
